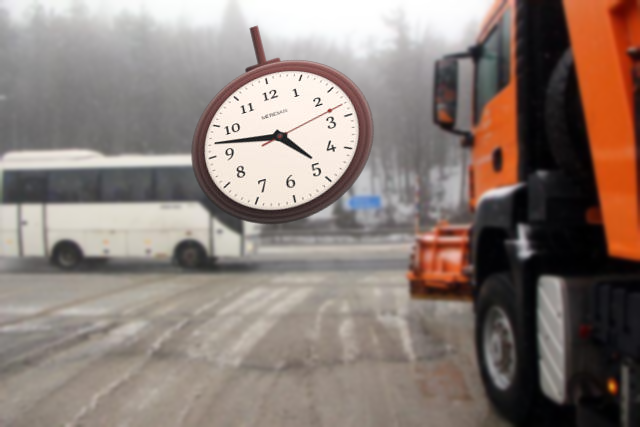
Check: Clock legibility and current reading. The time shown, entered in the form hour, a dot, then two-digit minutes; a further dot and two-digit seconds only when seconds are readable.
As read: 4.47.13
